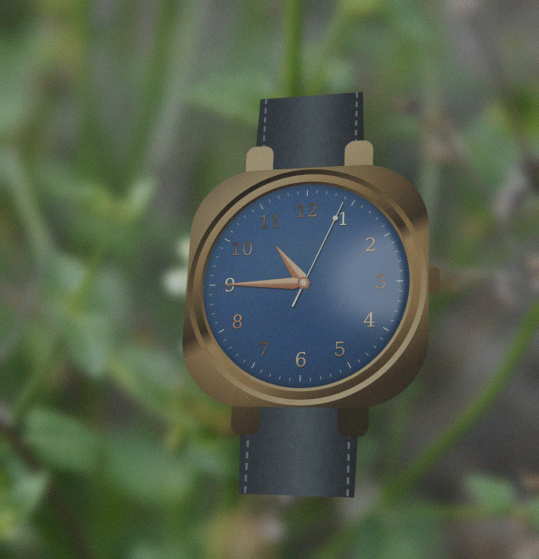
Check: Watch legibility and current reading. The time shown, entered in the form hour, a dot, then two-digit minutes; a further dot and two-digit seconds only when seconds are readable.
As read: 10.45.04
